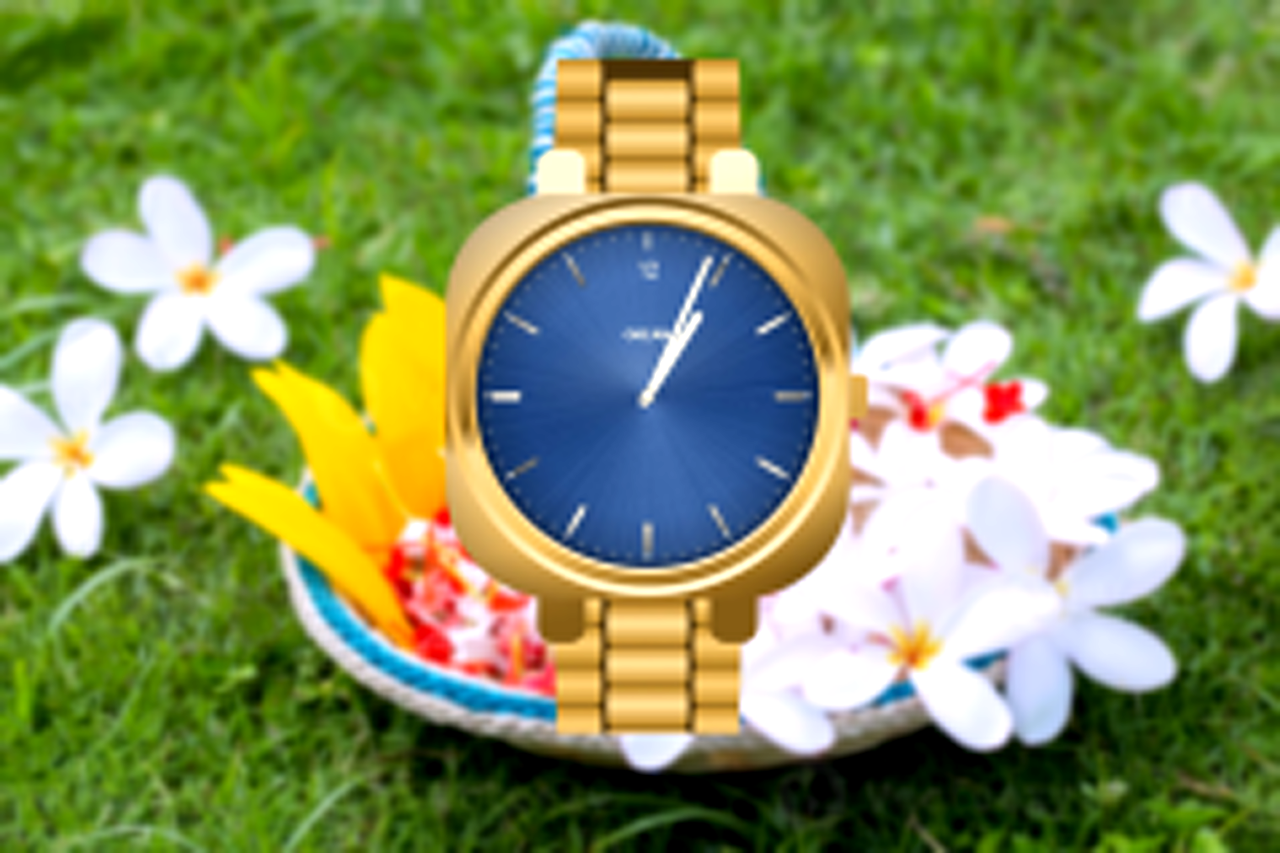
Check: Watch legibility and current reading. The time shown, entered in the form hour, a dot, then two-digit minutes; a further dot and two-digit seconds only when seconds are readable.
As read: 1.04
